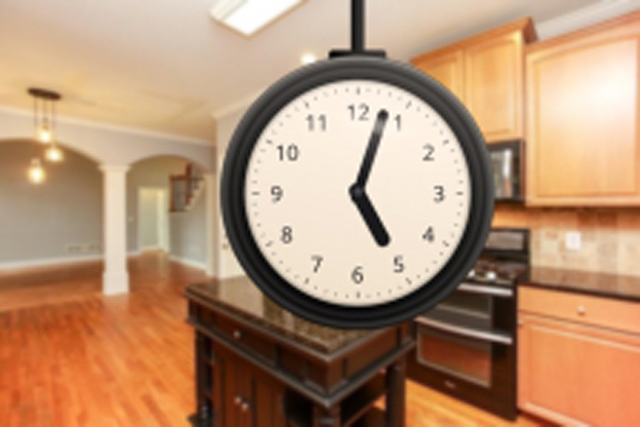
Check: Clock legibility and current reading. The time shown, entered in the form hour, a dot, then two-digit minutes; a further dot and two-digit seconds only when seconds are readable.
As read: 5.03
